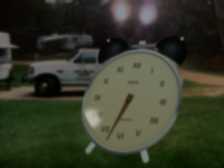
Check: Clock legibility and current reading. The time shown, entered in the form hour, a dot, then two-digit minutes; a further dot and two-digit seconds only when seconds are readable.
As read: 6.33
